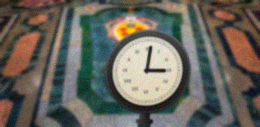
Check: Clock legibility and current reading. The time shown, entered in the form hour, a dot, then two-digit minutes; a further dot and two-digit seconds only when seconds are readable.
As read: 3.01
